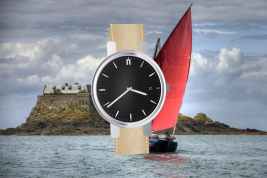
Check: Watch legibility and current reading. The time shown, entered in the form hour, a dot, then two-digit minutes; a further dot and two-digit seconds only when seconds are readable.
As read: 3.39
